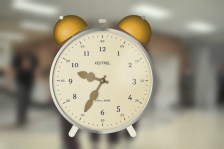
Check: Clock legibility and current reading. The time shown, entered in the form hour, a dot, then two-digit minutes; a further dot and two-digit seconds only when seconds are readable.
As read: 9.35
